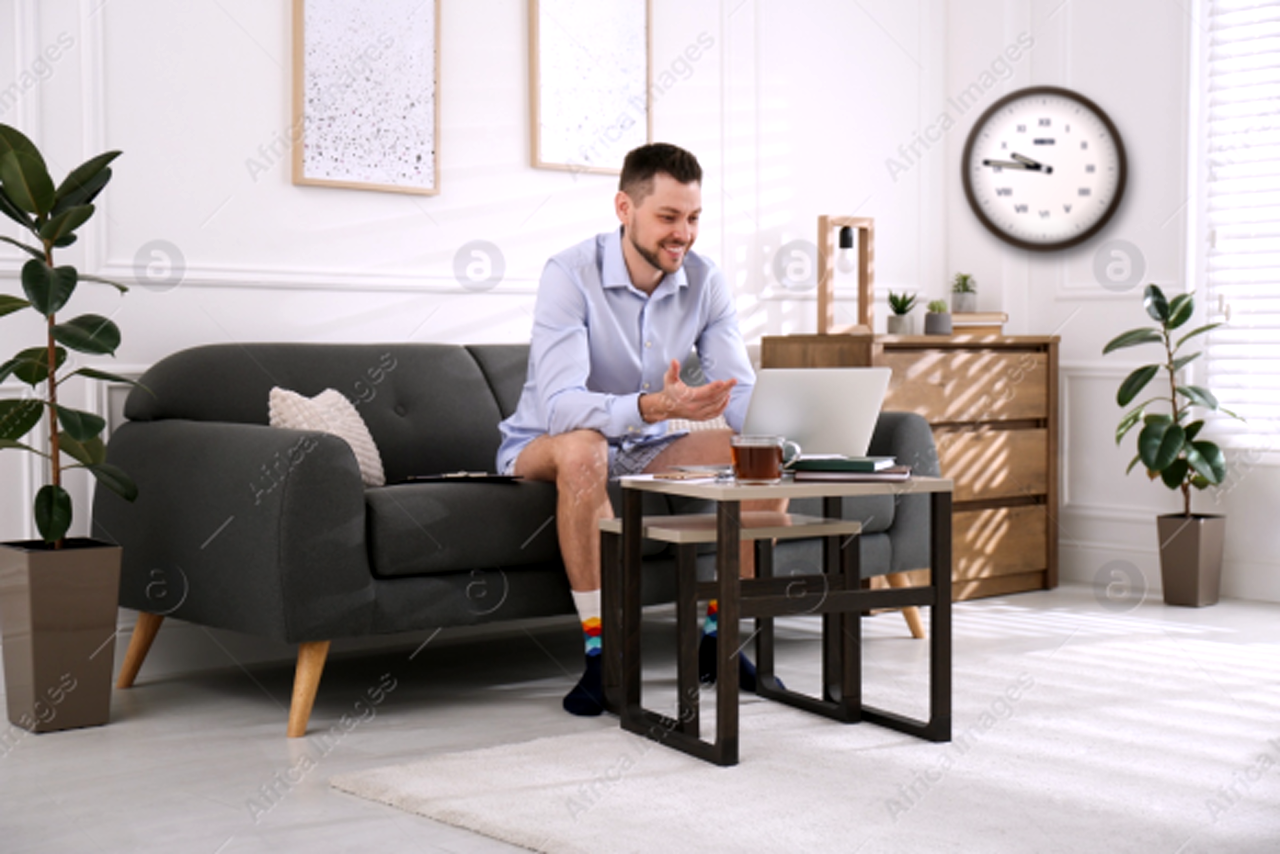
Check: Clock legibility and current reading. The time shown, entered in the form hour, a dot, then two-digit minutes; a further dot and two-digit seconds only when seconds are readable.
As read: 9.46
